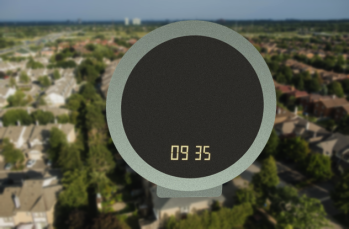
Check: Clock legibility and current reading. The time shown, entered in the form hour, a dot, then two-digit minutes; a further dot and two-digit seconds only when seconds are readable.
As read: 9.35
